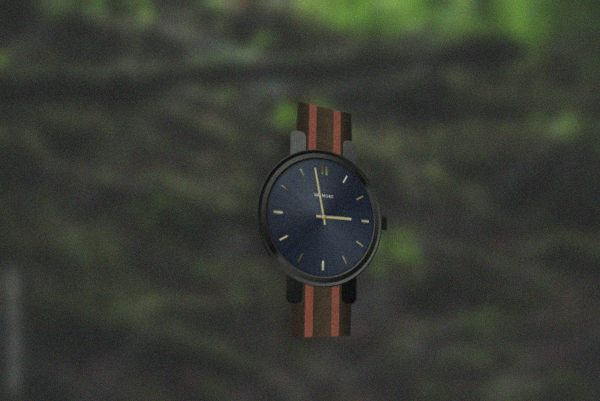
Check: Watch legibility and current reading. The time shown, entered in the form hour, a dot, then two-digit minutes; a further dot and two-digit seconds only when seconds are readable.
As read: 2.58
